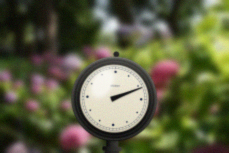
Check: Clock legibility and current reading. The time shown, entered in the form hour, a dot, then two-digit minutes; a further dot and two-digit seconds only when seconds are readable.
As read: 2.11
